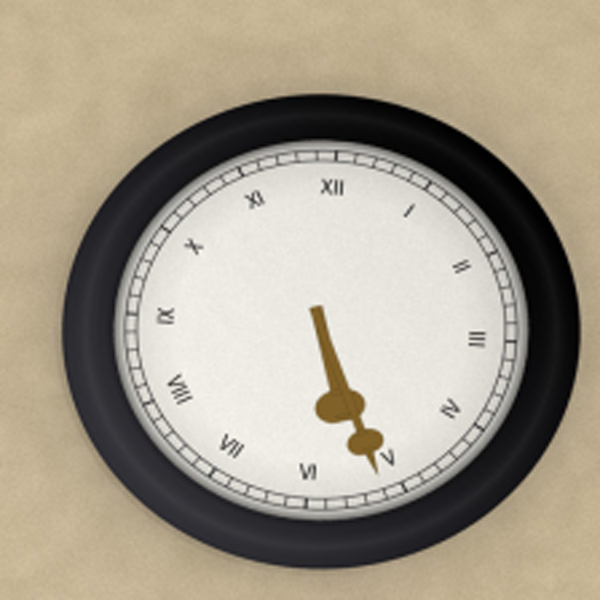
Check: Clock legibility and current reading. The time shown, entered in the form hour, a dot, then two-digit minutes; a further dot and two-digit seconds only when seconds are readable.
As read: 5.26
